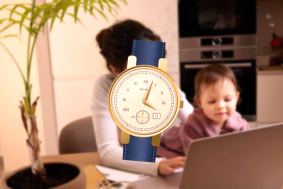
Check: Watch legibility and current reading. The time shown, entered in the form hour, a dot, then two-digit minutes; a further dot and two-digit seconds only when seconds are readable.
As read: 4.03
